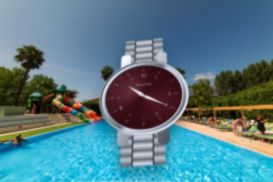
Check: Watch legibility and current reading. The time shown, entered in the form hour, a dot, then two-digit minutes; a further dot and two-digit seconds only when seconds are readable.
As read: 10.20
